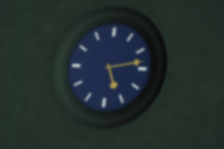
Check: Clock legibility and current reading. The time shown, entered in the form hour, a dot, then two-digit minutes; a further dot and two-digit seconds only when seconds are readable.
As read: 5.13
